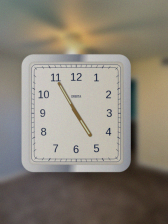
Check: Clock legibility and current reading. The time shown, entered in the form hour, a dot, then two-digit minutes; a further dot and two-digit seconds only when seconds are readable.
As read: 4.55
